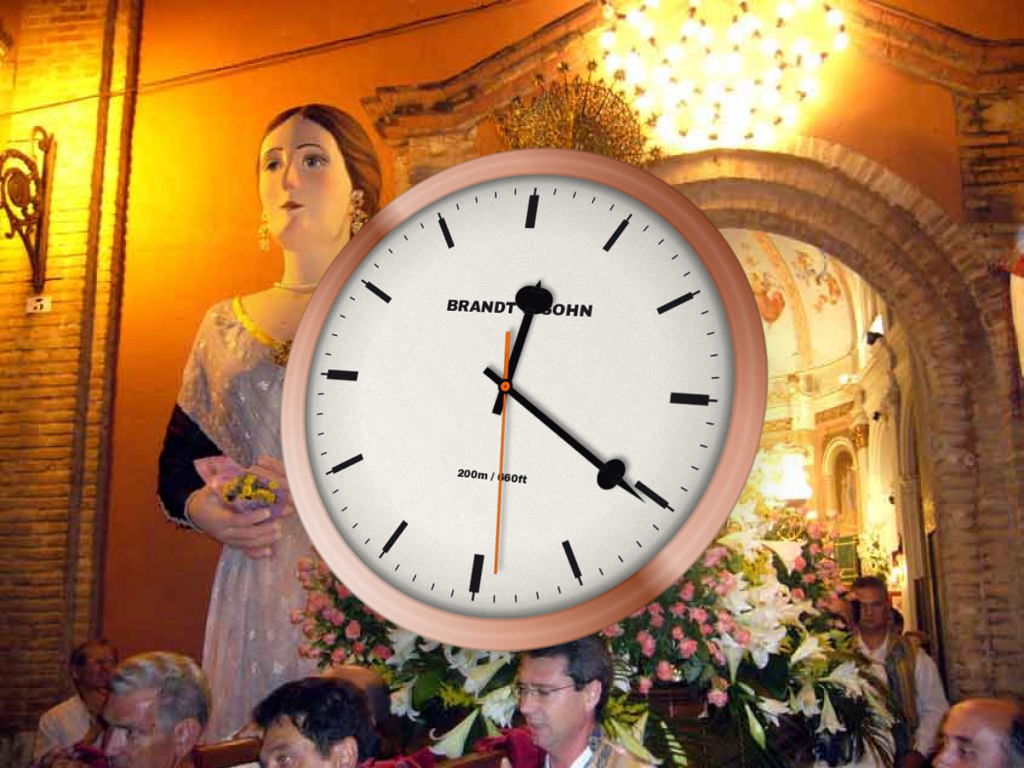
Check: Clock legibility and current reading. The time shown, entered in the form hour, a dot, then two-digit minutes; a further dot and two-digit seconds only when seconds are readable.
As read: 12.20.29
